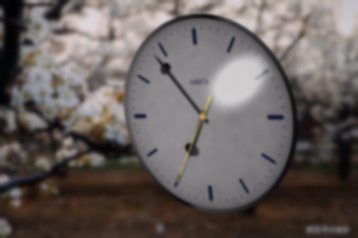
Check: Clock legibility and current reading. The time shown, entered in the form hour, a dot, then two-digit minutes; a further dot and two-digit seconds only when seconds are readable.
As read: 6.53.35
